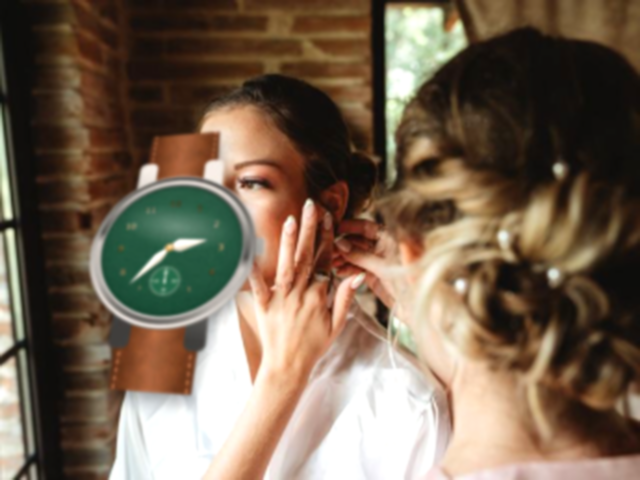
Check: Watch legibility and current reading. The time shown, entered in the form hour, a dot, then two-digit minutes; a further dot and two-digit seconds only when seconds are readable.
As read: 2.37
